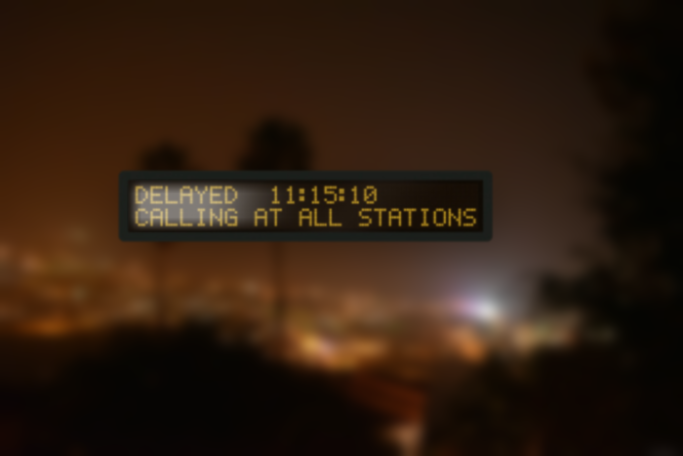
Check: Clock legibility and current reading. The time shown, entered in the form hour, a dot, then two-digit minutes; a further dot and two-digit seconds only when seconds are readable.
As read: 11.15.10
